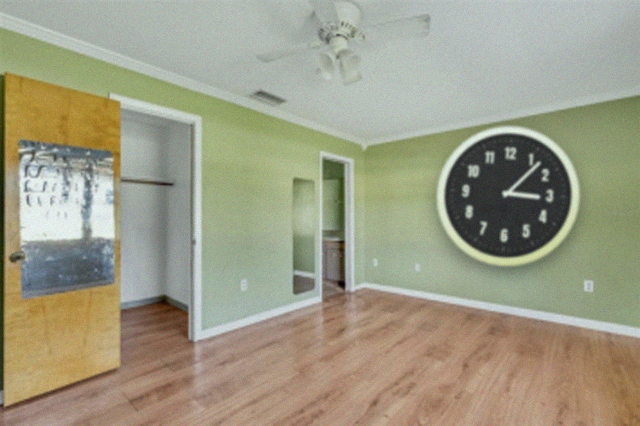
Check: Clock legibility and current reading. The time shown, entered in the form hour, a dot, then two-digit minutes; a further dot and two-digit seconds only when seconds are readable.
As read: 3.07
